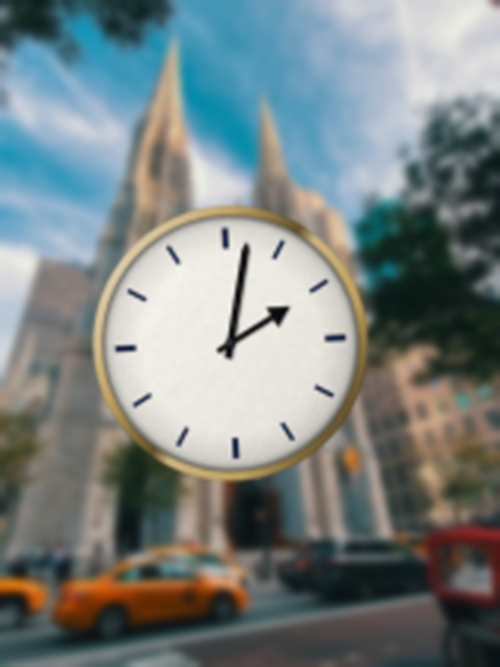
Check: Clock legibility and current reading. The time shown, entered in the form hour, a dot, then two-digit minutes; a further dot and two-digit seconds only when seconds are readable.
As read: 2.02
